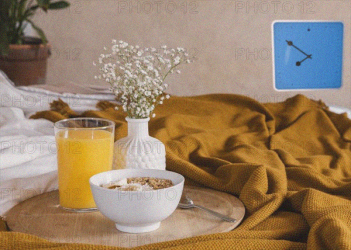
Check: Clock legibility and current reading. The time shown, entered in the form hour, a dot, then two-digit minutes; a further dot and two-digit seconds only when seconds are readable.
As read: 7.51
